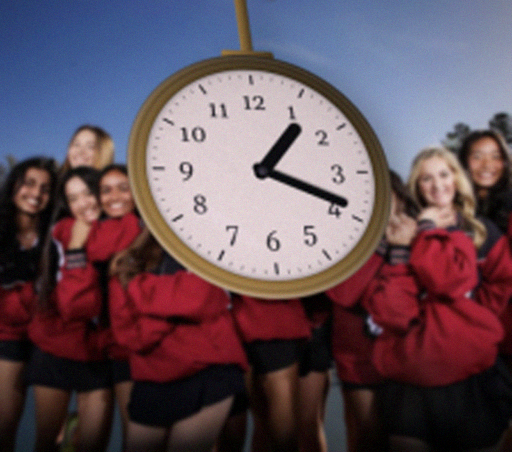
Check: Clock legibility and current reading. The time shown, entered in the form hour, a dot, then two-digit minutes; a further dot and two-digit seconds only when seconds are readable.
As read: 1.19
